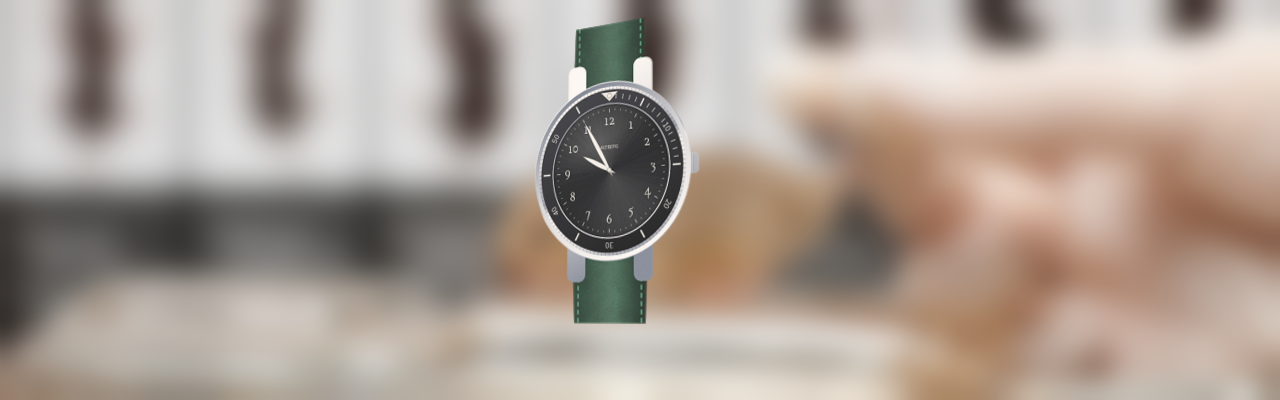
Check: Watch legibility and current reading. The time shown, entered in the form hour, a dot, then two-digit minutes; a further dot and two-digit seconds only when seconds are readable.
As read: 9.55
